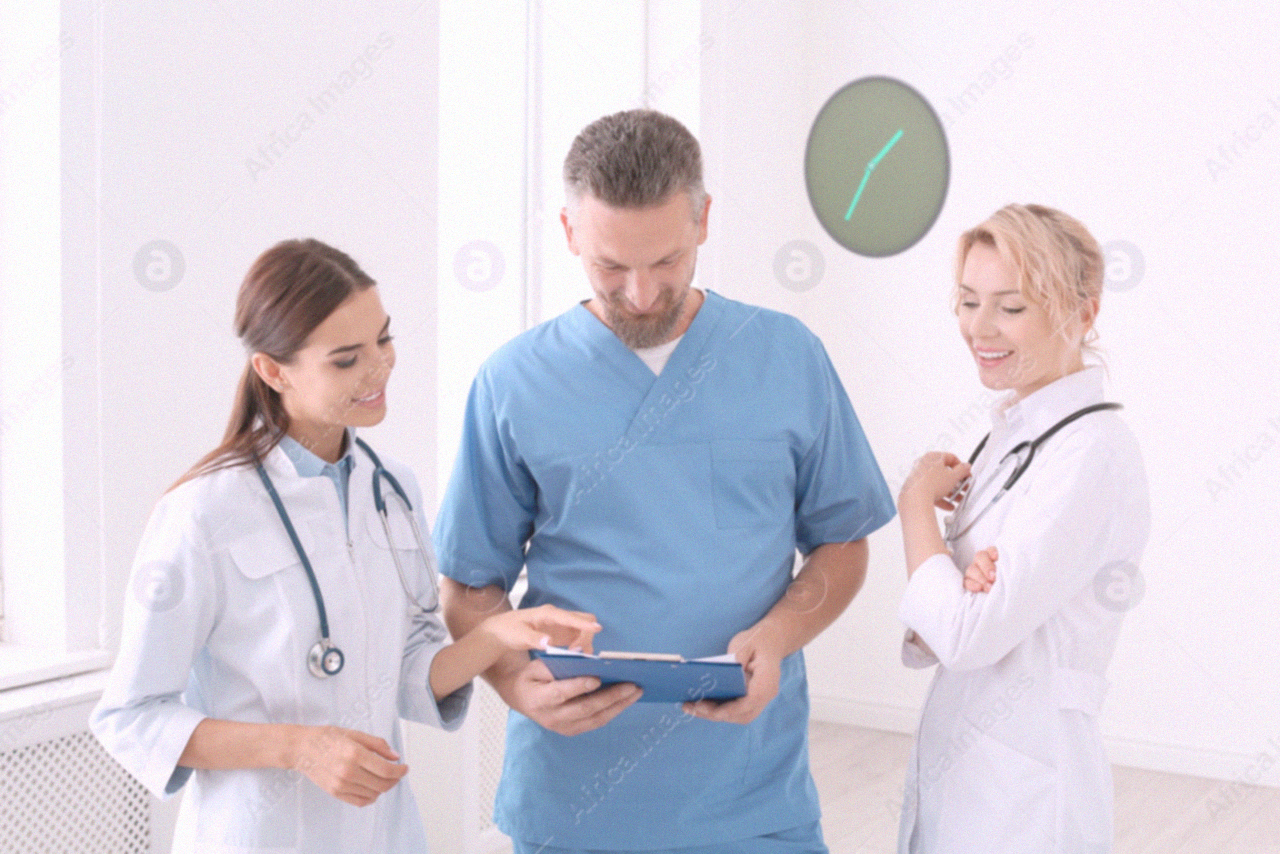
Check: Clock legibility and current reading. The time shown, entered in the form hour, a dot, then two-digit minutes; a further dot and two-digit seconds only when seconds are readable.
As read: 1.35
